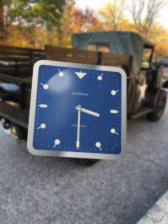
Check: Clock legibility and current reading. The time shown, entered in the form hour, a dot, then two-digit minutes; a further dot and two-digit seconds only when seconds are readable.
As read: 3.30
